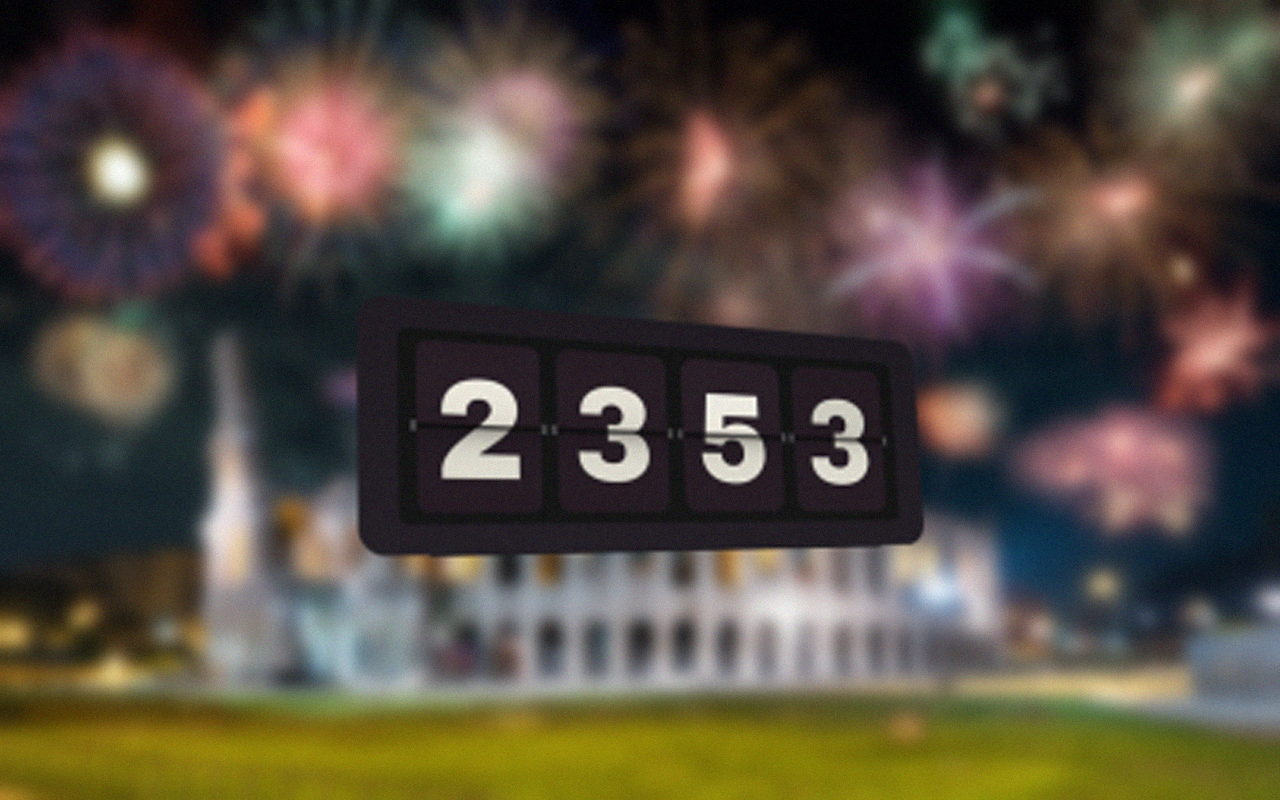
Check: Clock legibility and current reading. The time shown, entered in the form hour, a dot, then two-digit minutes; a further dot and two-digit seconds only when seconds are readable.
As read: 23.53
